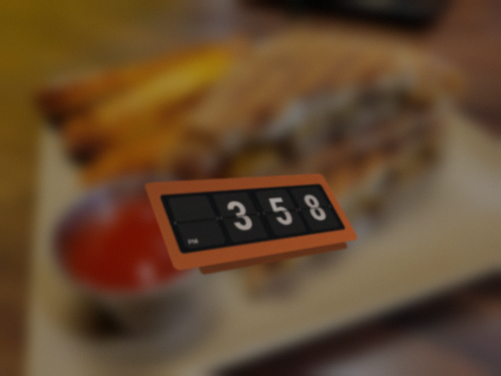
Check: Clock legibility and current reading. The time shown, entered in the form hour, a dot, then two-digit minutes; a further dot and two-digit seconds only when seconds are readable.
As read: 3.58
